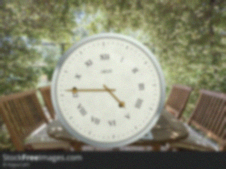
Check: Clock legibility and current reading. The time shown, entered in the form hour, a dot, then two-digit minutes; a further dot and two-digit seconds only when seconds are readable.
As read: 4.46
